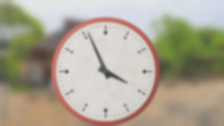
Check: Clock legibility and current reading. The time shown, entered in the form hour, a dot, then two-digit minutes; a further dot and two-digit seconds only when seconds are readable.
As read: 3.56
